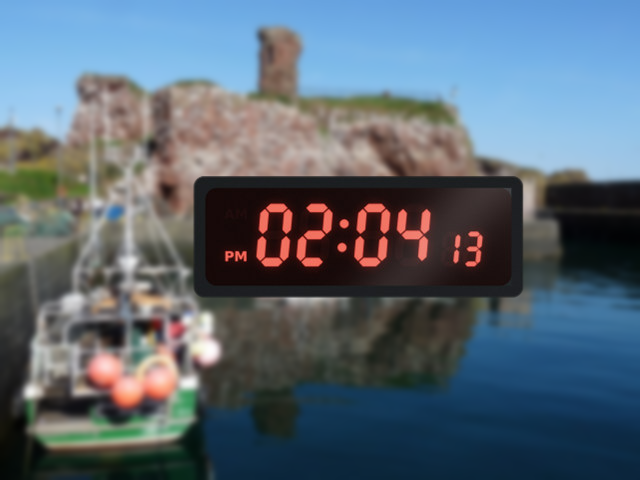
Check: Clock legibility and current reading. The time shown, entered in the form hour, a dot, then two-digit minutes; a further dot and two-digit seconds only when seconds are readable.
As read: 2.04.13
